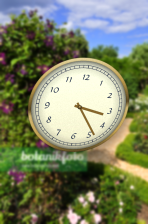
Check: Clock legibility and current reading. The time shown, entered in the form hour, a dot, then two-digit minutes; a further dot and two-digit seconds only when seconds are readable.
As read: 3.24
